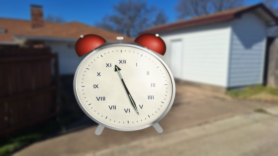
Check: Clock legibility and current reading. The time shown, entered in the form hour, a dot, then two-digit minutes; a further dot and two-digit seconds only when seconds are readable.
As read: 11.27
